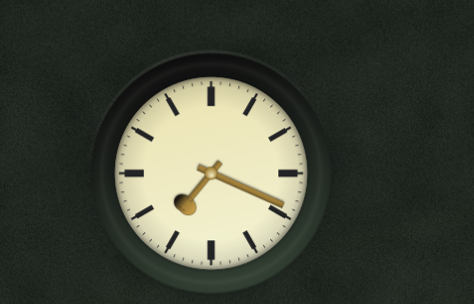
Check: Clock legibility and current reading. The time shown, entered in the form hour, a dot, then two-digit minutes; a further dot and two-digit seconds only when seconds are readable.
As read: 7.19
